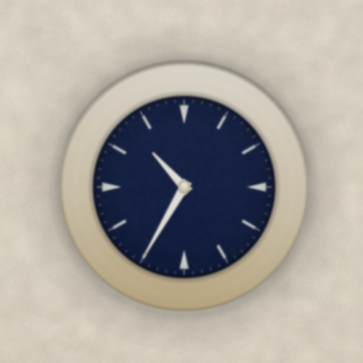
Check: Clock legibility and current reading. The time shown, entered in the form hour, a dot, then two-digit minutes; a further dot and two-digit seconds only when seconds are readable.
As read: 10.35
